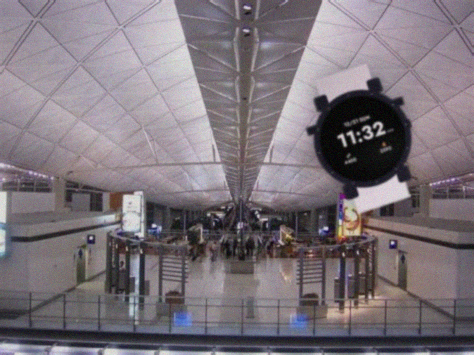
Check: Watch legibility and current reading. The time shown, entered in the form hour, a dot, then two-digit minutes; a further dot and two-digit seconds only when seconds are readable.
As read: 11.32
